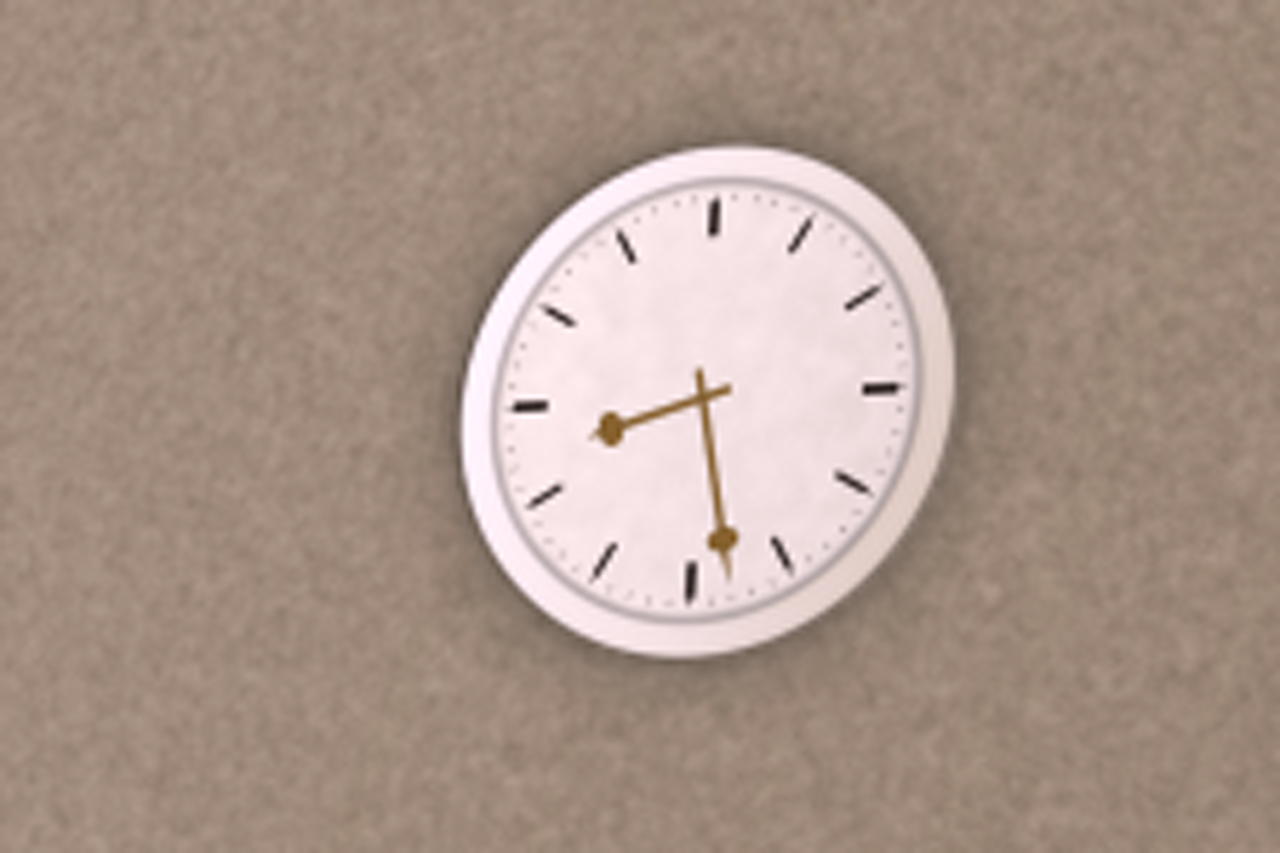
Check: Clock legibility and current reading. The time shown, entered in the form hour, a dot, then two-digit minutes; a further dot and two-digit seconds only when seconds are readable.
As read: 8.28
